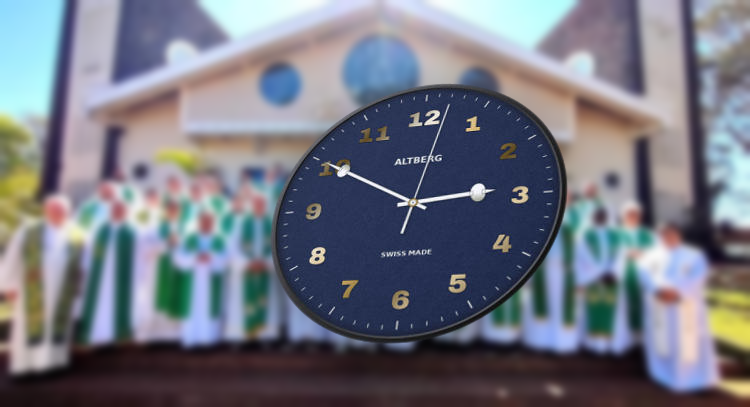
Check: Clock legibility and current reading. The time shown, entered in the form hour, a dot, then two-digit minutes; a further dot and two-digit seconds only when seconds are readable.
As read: 2.50.02
